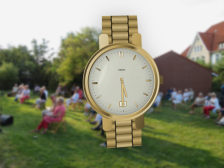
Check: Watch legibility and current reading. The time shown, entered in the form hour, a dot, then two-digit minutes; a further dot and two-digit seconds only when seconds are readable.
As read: 5.30
